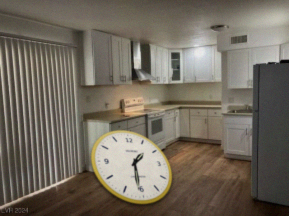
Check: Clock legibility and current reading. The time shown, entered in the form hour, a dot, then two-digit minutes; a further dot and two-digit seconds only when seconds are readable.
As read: 1.31
